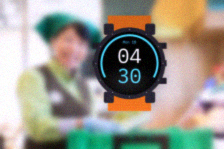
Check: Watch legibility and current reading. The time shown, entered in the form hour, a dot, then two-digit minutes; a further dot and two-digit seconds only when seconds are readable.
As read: 4.30
